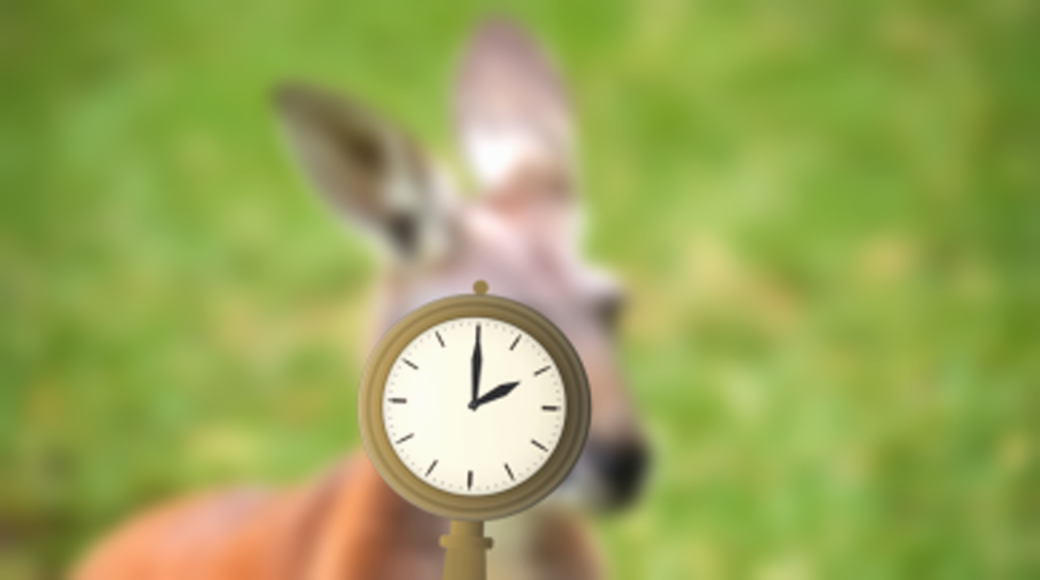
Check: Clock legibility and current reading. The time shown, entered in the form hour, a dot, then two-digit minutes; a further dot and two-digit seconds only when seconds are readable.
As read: 2.00
